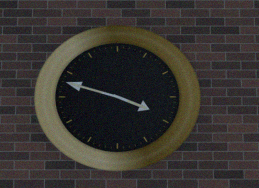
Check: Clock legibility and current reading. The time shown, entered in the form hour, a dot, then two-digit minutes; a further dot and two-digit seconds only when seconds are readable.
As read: 3.48
